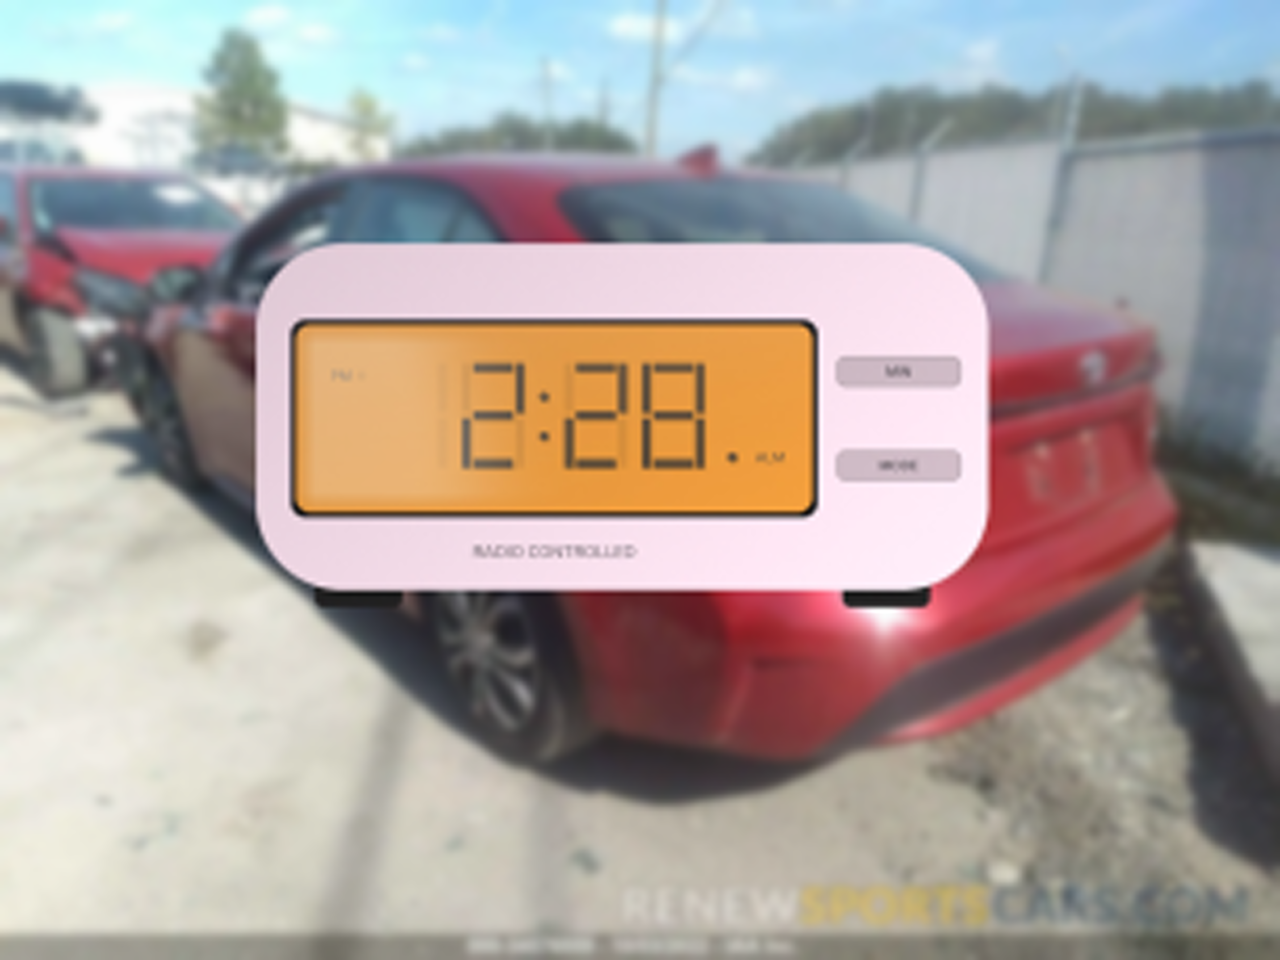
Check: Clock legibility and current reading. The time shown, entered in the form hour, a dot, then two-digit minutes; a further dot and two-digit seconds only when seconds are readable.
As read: 2.28
